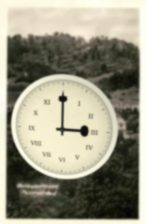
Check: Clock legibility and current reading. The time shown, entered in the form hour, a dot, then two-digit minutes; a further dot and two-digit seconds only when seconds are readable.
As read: 3.00
